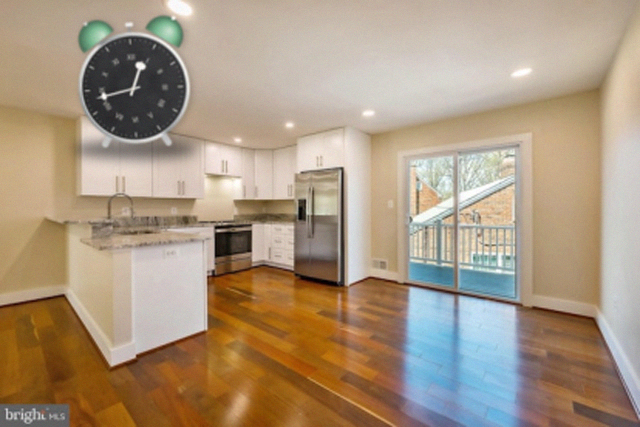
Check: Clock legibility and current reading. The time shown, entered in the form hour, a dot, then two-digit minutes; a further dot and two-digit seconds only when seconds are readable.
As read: 12.43
